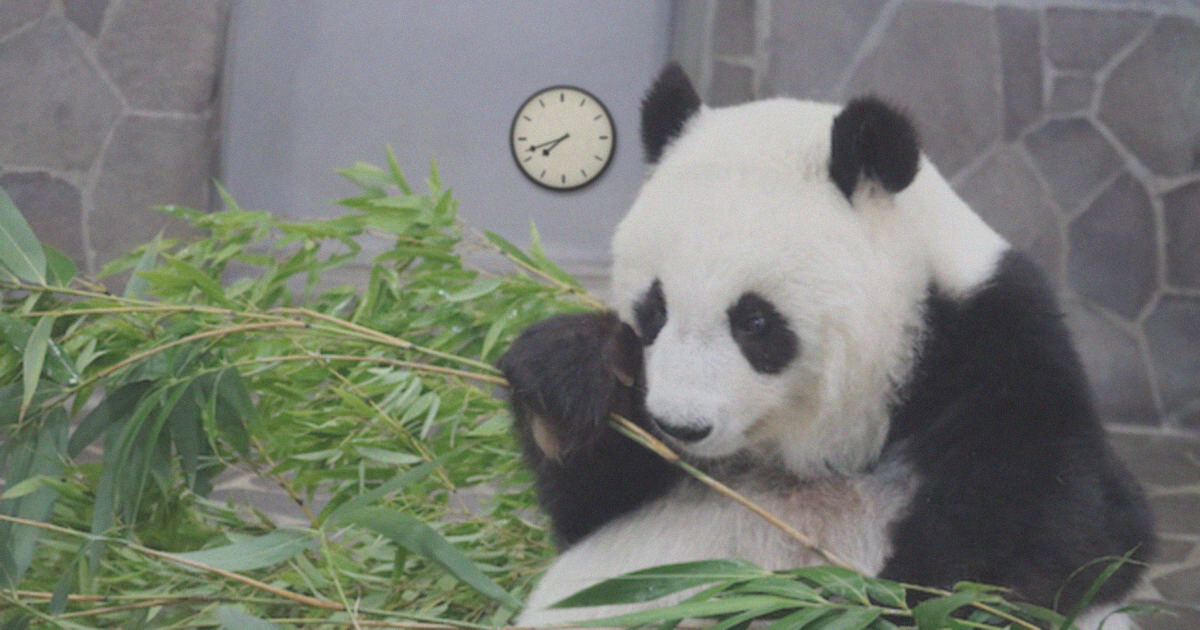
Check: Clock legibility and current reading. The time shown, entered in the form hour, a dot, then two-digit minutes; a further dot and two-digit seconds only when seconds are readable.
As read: 7.42
